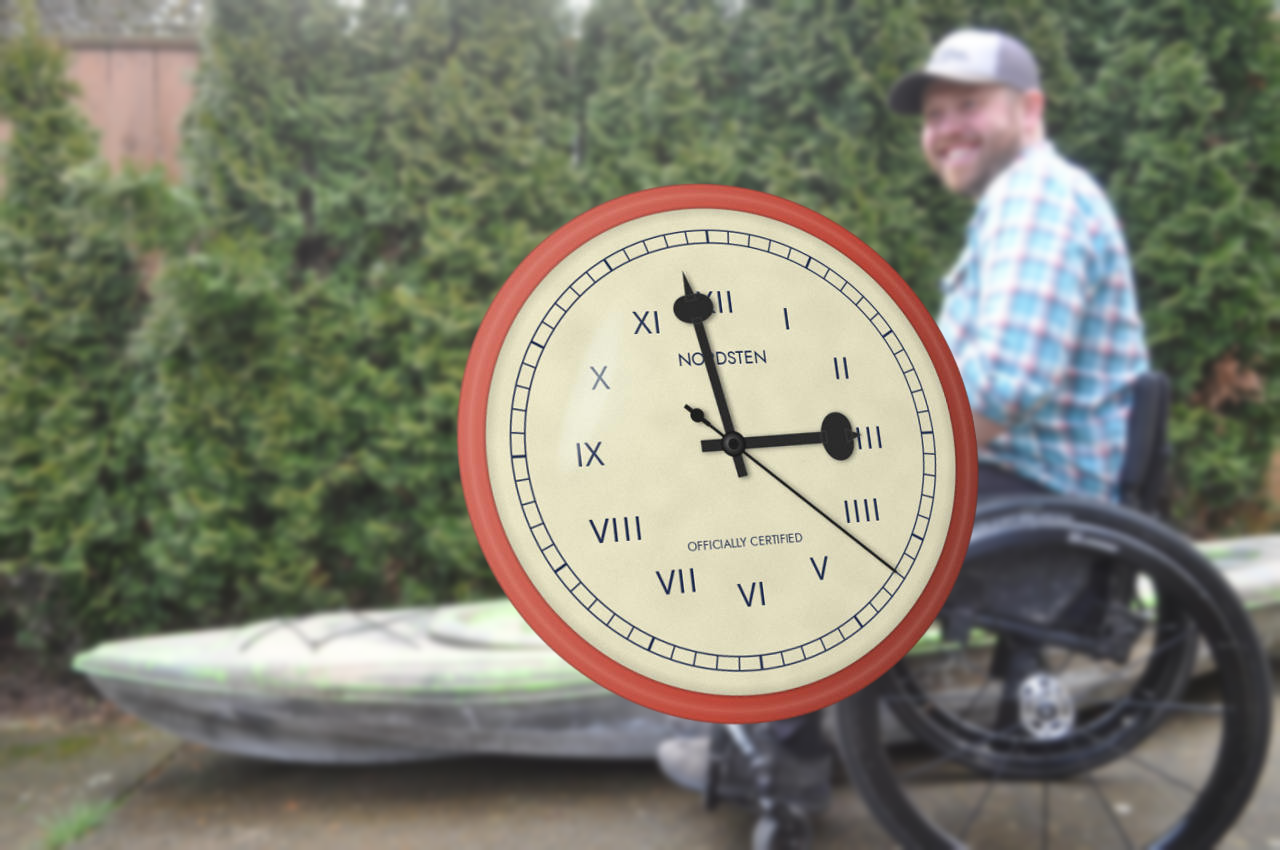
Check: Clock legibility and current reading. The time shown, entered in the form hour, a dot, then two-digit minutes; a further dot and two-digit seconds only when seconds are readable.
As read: 2.58.22
